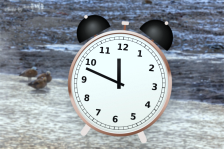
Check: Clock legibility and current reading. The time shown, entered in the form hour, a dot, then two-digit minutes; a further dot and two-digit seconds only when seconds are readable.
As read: 11.48
